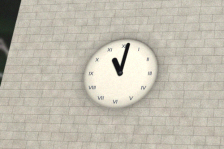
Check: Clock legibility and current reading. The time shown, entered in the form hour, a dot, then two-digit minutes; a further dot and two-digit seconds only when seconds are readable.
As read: 11.01
